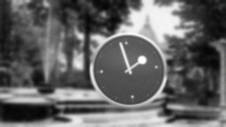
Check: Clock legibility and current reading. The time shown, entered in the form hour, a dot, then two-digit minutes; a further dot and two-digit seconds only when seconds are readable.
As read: 1.58
